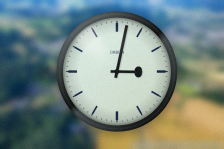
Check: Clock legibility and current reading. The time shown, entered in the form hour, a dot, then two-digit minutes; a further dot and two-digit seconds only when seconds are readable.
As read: 3.02
